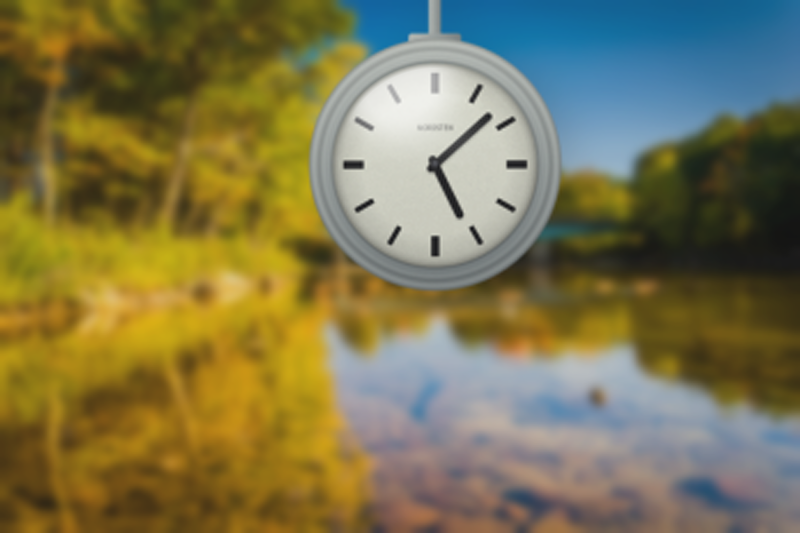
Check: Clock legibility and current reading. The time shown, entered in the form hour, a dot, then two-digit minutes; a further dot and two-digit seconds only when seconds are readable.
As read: 5.08
